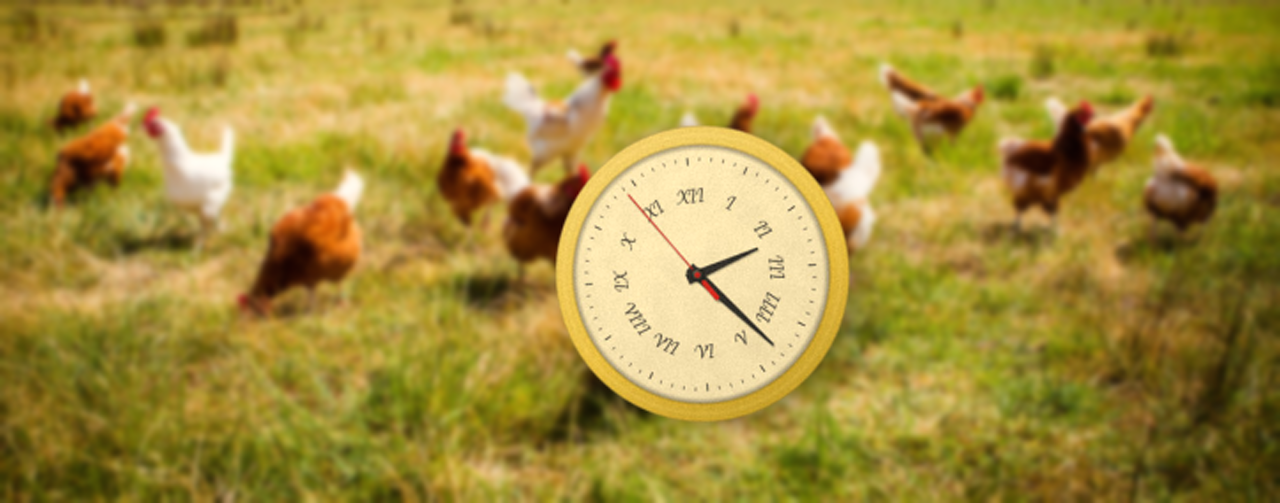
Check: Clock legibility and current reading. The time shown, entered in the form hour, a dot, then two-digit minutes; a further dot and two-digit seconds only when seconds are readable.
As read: 2.22.54
